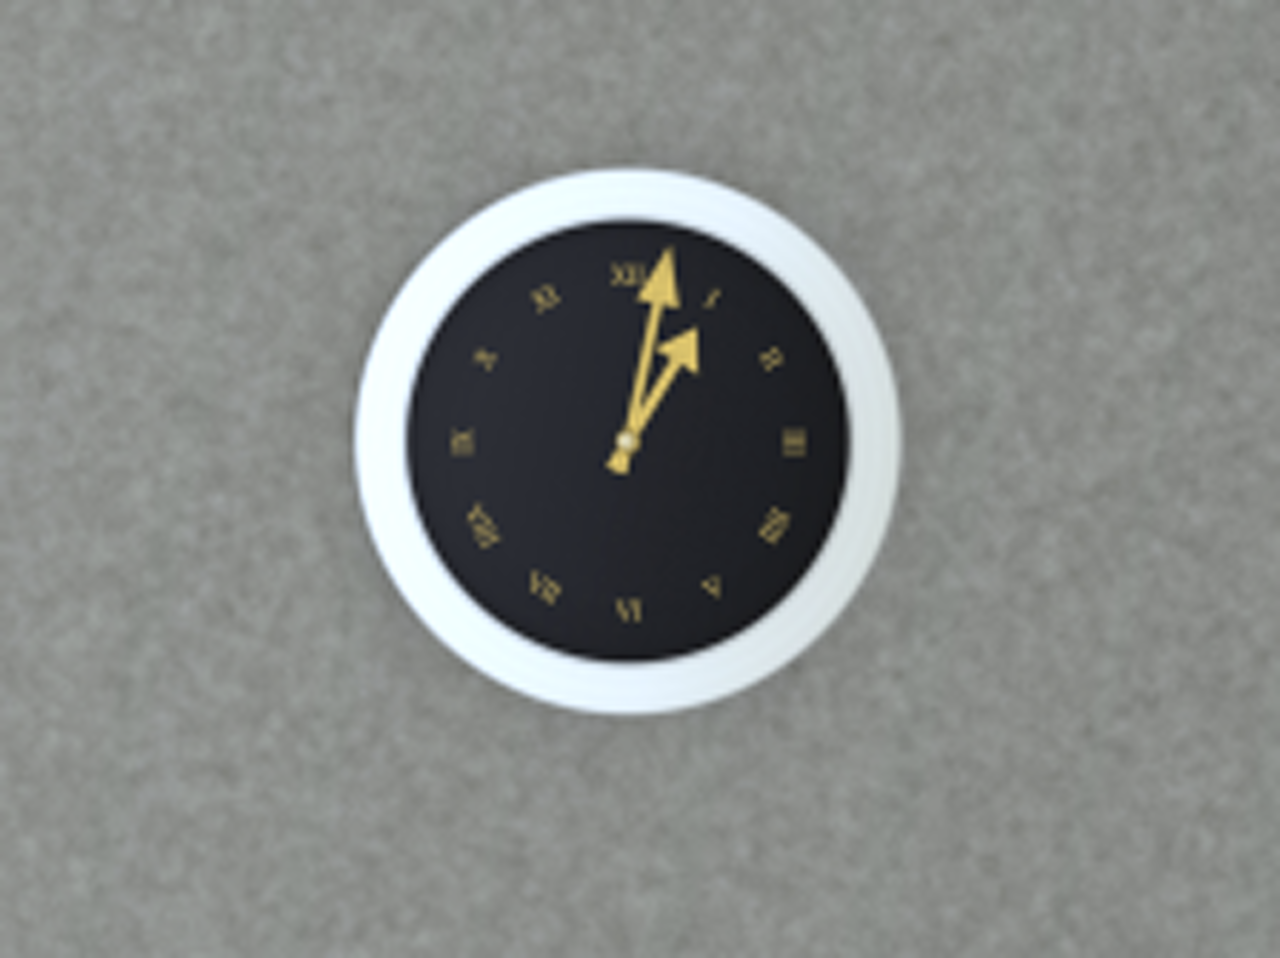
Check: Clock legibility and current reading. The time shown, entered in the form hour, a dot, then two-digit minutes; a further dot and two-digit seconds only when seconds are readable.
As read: 1.02
